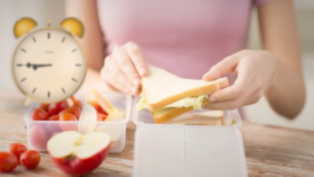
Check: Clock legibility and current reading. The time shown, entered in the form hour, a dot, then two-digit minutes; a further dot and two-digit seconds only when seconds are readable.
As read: 8.45
